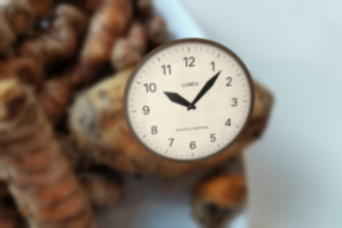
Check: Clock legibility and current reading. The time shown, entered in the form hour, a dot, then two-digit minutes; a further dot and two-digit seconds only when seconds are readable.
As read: 10.07
